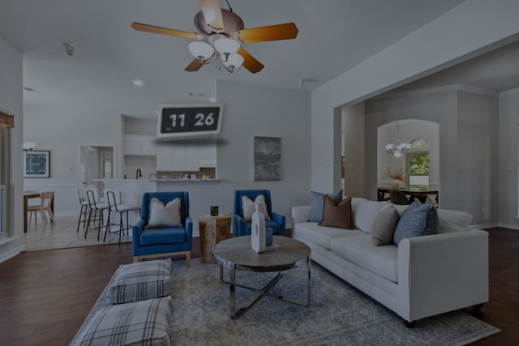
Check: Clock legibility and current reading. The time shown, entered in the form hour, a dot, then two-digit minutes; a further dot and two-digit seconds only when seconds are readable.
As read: 11.26
